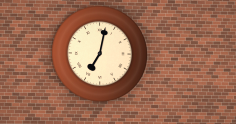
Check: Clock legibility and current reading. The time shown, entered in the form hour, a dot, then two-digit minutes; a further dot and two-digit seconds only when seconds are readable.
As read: 7.02
